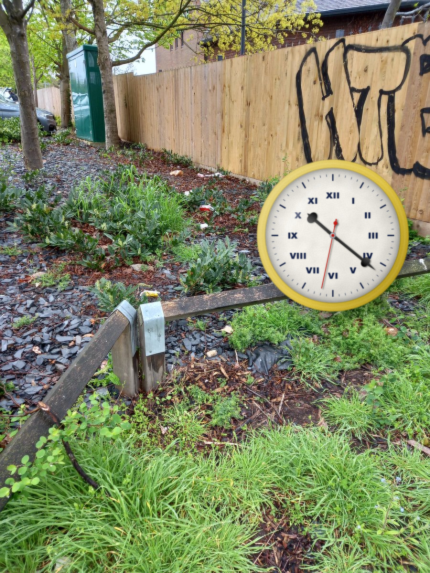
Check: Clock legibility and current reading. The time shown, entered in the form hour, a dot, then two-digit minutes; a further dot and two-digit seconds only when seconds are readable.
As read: 10.21.32
